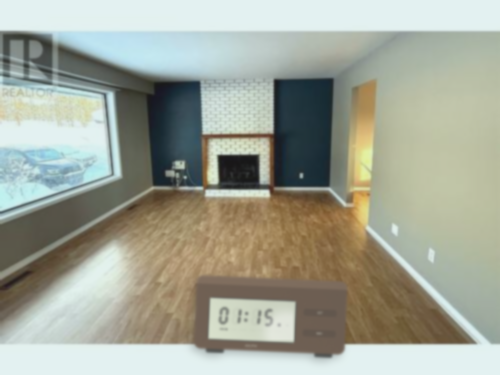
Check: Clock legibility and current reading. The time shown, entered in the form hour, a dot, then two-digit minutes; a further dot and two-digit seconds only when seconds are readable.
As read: 1.15
